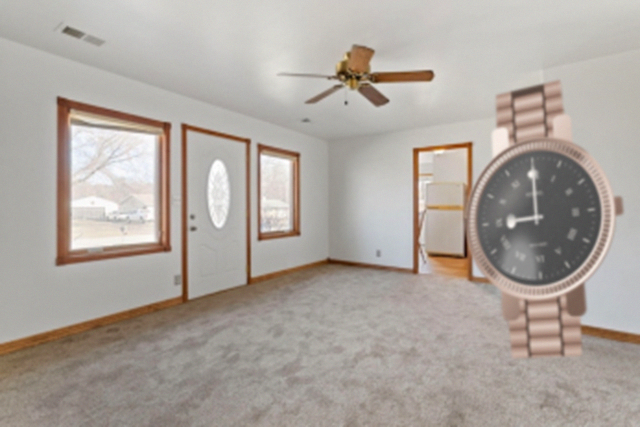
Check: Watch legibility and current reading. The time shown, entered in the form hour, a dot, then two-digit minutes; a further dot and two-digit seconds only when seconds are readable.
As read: 9.00
